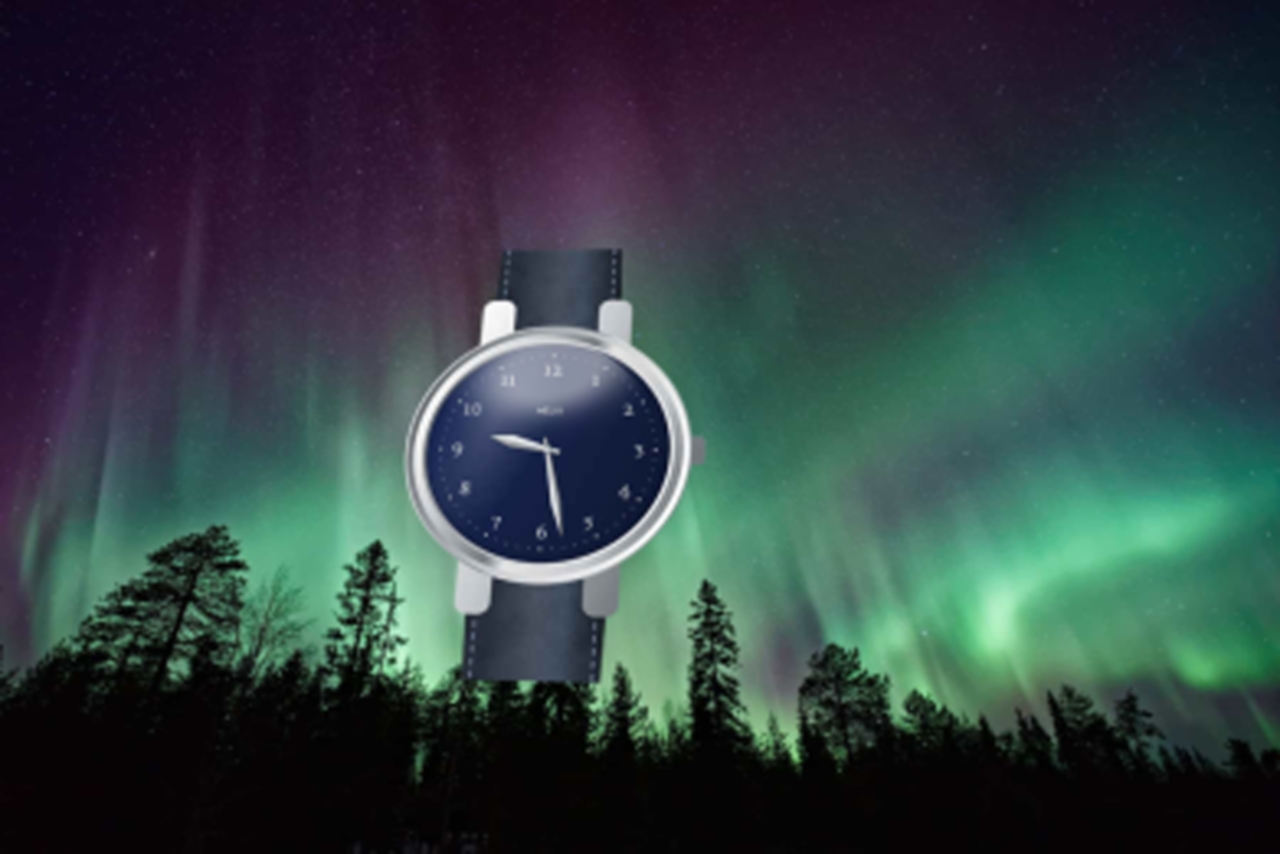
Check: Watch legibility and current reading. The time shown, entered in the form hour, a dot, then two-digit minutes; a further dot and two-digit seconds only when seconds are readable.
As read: 9.28
